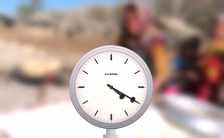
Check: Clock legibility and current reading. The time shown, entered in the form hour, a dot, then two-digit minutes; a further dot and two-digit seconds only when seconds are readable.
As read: 4.20
